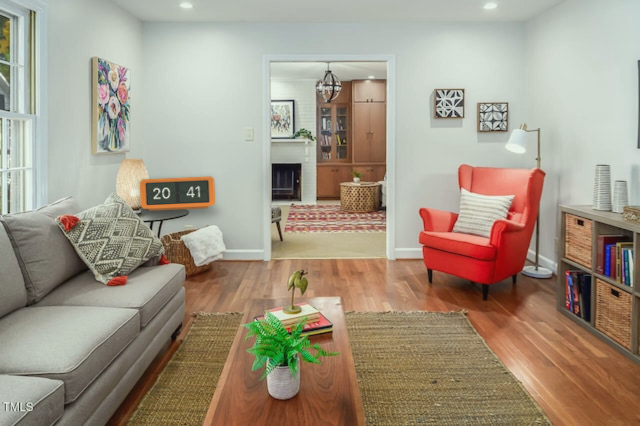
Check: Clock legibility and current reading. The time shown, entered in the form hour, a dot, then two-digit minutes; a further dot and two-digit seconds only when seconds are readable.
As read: 20.41
